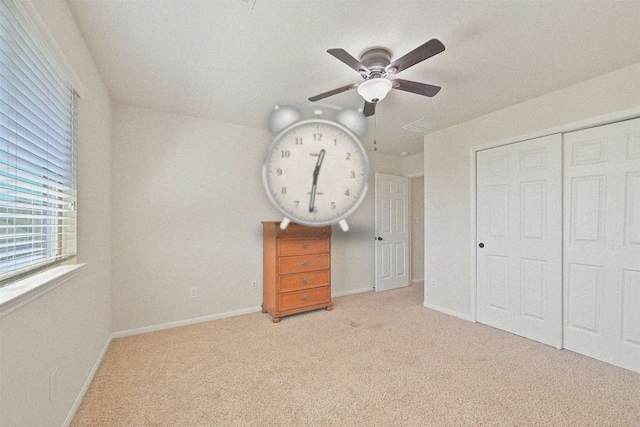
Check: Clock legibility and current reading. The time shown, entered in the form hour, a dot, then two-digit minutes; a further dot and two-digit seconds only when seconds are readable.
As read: 12.31
